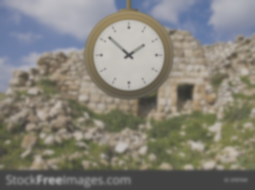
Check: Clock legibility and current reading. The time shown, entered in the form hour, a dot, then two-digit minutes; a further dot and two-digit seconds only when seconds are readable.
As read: 1.52
